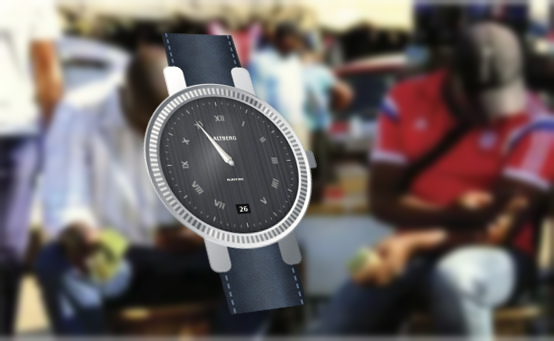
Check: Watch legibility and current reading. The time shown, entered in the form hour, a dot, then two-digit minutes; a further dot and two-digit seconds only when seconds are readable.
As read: 10.55
